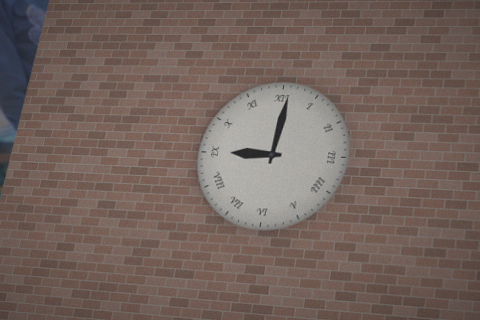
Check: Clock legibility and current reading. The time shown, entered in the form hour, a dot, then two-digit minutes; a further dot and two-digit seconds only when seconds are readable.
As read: 9.01
